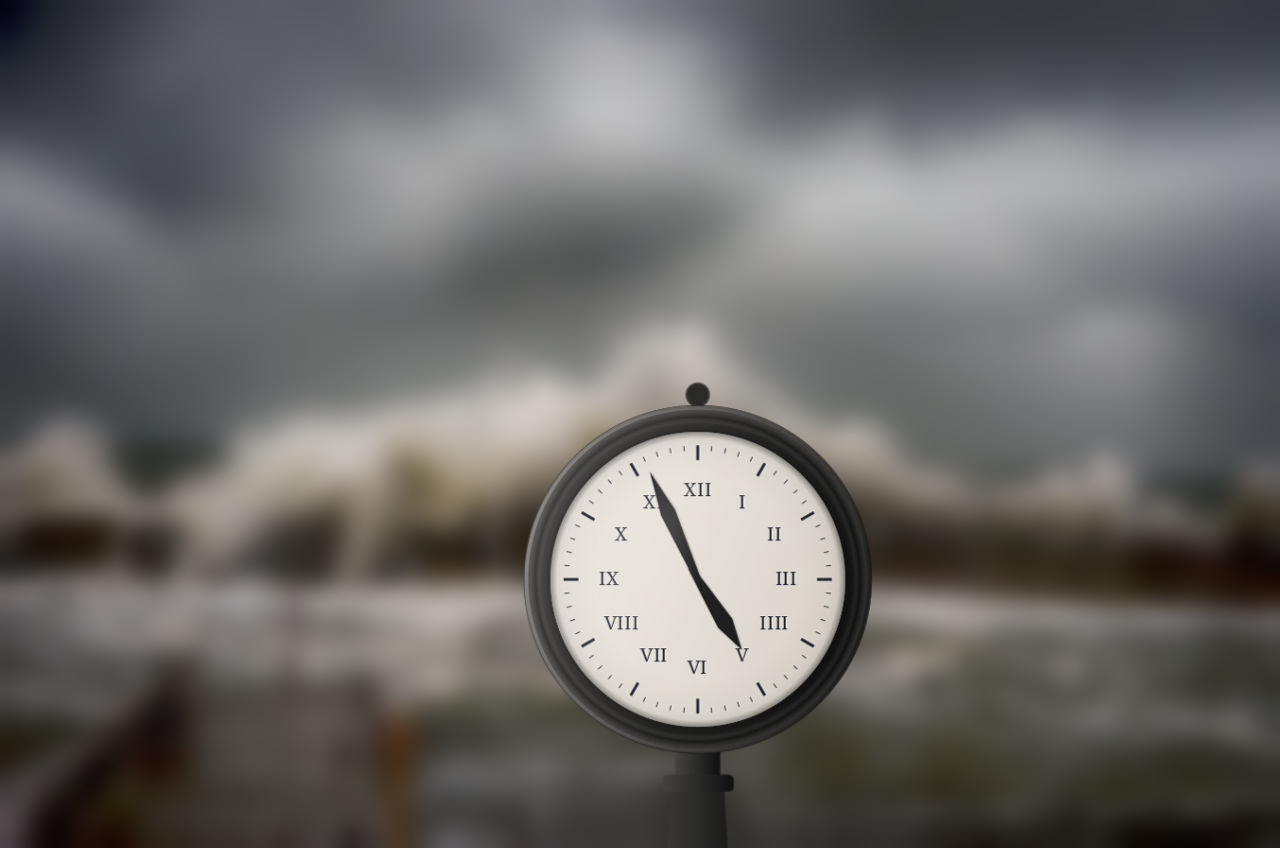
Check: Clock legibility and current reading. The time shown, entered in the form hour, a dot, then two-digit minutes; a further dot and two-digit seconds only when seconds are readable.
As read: 4.56
